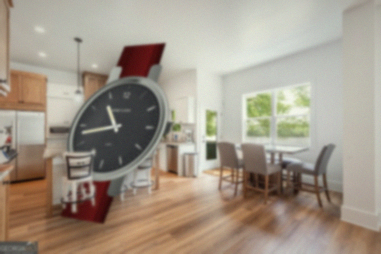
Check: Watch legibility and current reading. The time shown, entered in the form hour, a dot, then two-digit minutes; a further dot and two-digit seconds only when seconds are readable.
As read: 10.43
